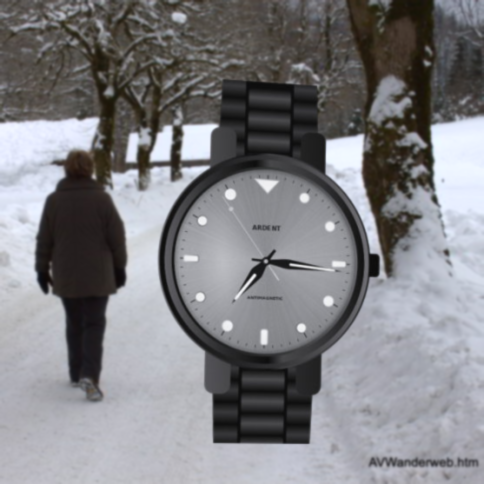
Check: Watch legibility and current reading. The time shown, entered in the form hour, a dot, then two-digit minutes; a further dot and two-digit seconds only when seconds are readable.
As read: 7.15.54
